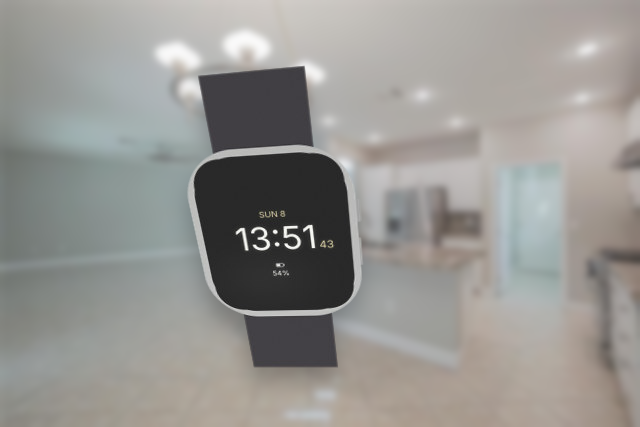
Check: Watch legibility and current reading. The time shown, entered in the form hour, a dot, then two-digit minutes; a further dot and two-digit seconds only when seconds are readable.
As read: 13.51.43
